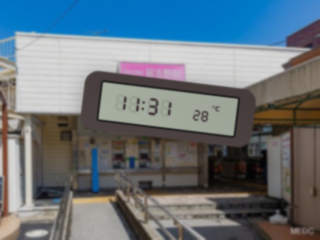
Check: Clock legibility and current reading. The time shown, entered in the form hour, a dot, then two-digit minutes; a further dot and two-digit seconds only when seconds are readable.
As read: 11.31
